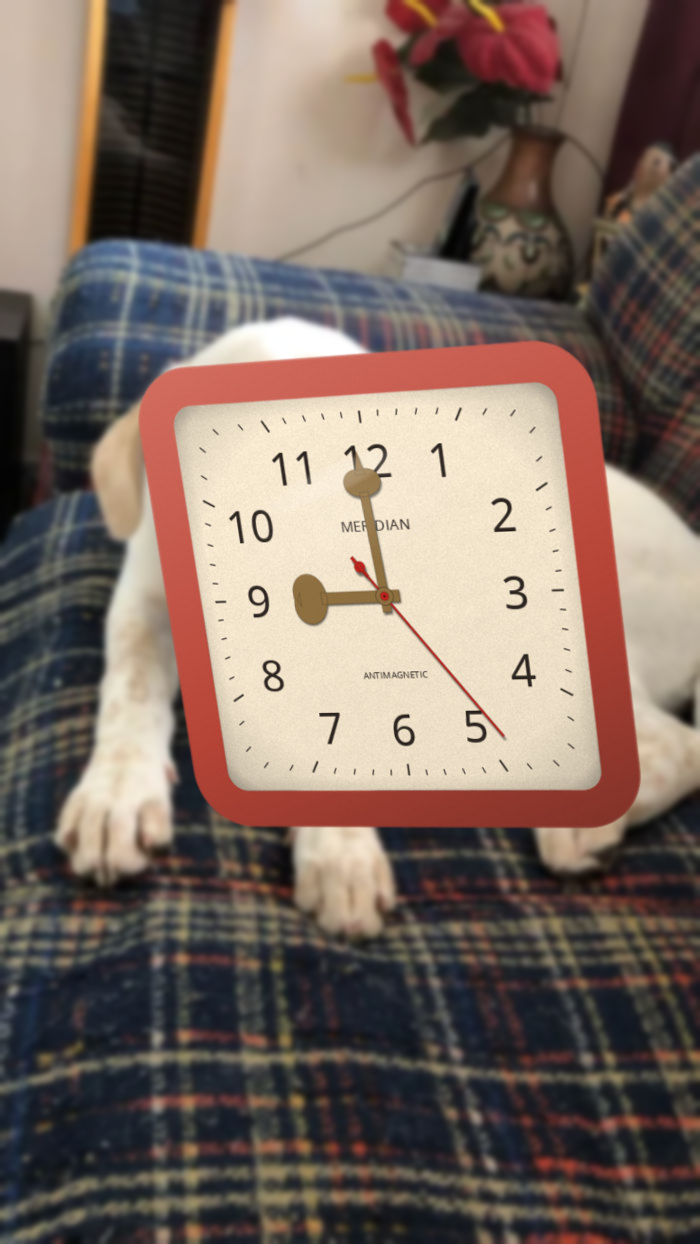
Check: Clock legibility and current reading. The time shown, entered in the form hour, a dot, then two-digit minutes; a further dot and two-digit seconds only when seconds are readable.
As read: 8.59.24
